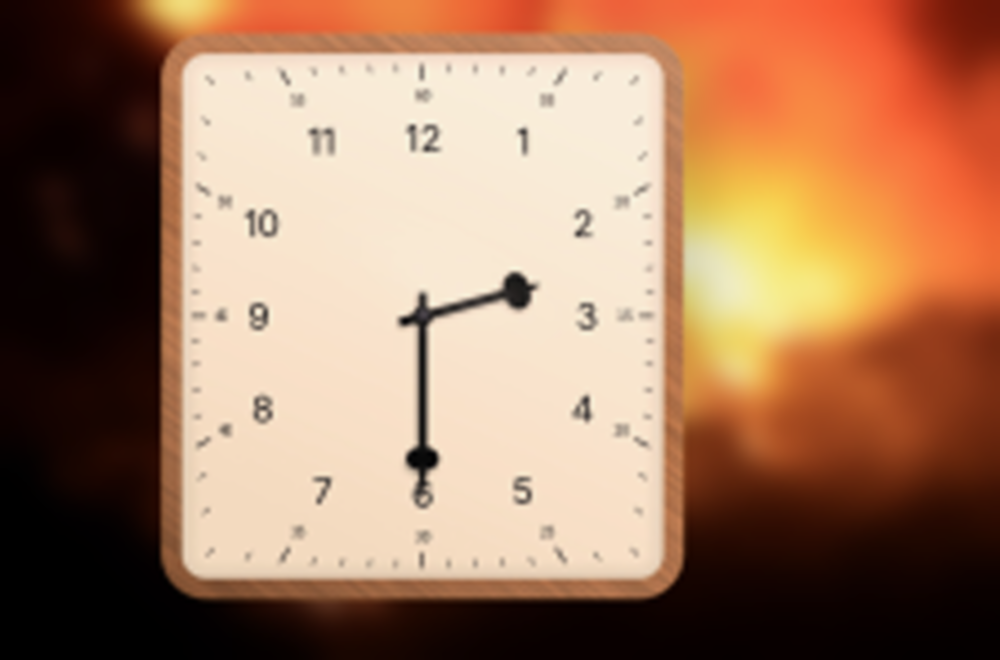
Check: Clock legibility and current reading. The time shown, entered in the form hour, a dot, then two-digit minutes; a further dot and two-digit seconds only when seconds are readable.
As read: 2.30
